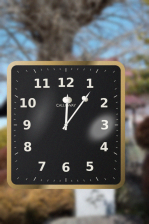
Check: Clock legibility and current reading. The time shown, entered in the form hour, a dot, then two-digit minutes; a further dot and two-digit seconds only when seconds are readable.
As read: 12.06
